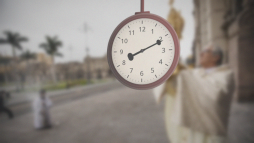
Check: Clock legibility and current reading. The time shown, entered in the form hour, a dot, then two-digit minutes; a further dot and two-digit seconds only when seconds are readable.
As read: 8.11
